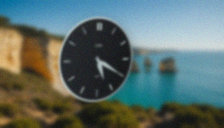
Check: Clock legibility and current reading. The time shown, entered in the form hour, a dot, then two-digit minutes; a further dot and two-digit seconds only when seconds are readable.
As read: 5.20
